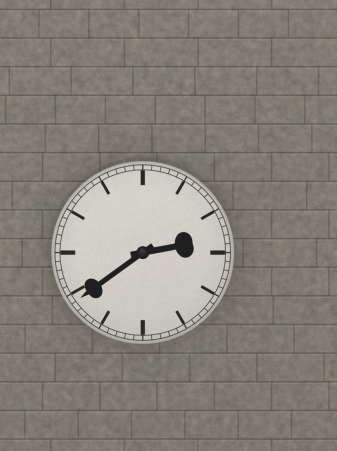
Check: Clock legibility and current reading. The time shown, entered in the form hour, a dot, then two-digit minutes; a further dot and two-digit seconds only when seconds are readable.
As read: 2.39
